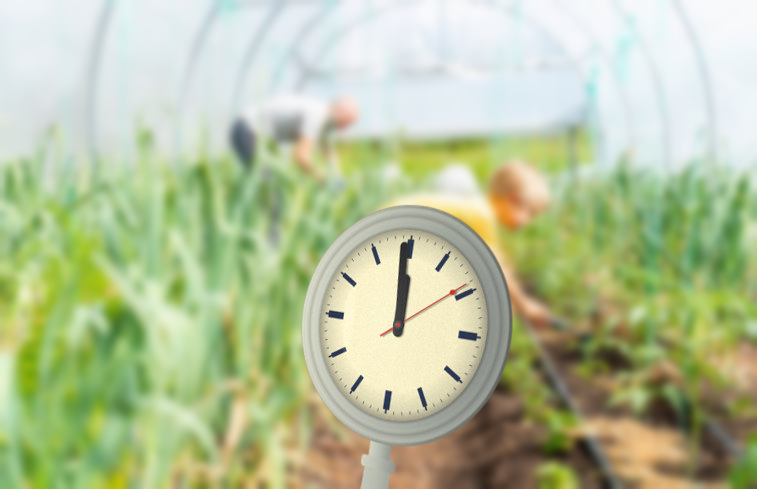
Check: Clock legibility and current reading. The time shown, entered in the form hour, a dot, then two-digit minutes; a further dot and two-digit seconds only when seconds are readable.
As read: 11.59.09
